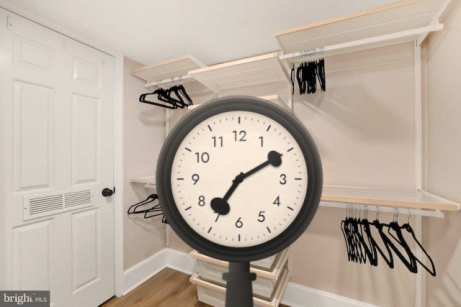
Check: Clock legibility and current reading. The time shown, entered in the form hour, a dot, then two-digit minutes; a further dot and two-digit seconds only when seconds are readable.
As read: 7.10
